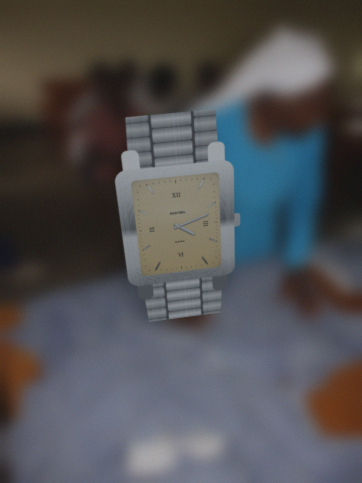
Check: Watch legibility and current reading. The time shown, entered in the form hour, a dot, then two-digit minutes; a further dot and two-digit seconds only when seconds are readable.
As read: 4.12
